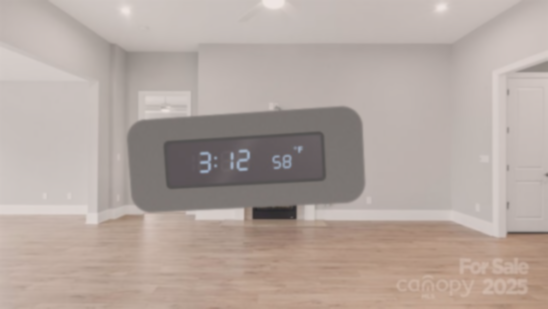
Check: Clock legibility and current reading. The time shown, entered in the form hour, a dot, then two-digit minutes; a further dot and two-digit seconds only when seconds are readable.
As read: 3.12
